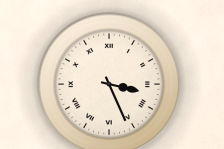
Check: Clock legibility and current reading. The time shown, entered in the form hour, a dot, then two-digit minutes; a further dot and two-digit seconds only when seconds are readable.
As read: 3.26
